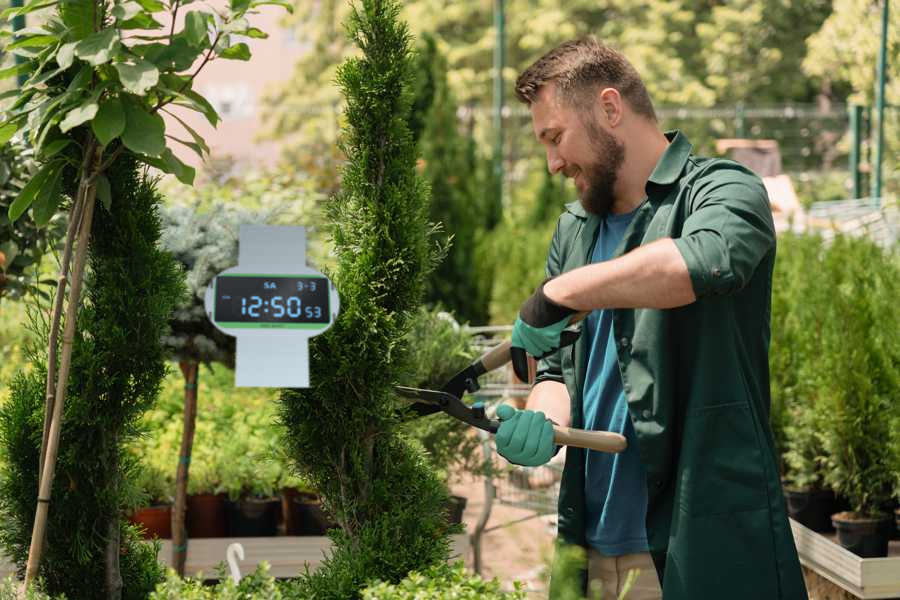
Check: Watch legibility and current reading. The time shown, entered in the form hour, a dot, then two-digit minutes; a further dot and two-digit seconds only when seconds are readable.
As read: 12.50.53
